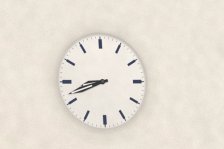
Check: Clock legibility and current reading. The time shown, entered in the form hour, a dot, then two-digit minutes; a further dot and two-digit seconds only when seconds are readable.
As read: 8.42
